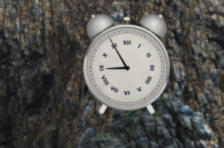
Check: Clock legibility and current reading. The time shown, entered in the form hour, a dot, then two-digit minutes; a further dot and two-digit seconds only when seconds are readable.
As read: 8.55
